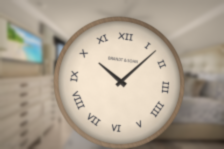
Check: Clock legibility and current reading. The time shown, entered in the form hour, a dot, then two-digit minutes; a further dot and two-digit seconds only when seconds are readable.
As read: 10.07
